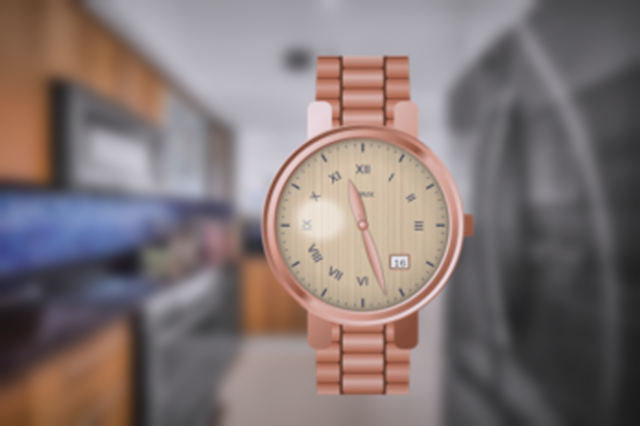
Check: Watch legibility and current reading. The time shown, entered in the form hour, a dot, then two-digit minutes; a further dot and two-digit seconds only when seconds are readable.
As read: 11.27
